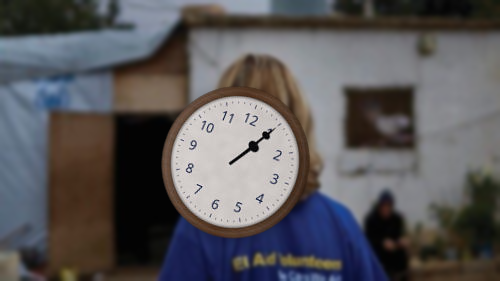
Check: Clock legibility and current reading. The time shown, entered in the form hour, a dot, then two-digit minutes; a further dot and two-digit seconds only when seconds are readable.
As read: 1.05
